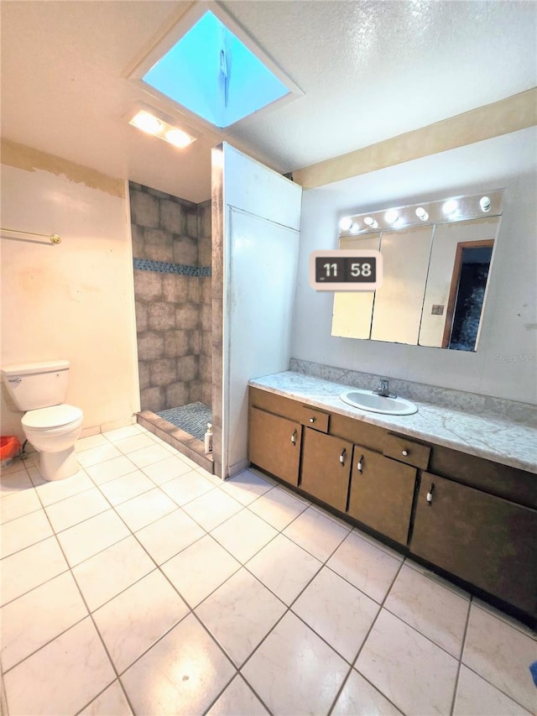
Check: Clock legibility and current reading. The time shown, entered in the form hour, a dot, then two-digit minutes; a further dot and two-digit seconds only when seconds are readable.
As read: 11.58
